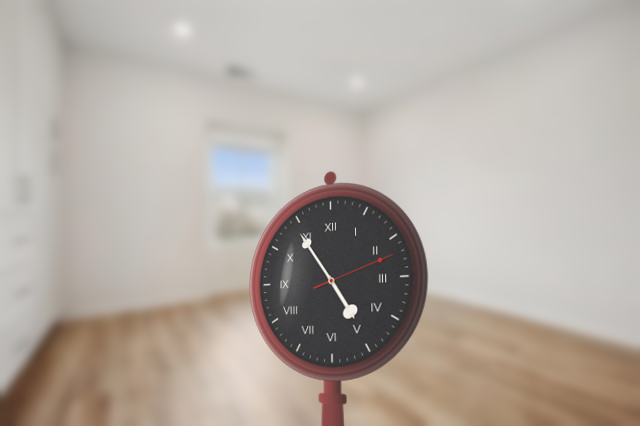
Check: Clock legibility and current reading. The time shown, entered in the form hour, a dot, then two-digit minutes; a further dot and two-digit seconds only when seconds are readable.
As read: 4.54.12
